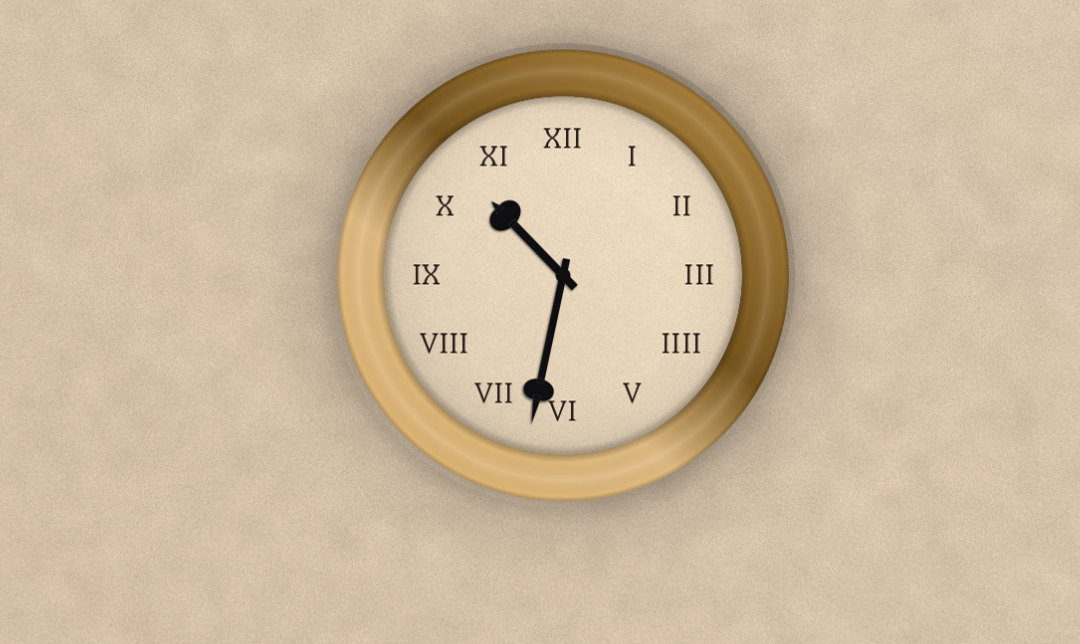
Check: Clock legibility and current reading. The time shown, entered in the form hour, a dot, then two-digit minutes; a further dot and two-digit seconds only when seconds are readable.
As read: 10.32
